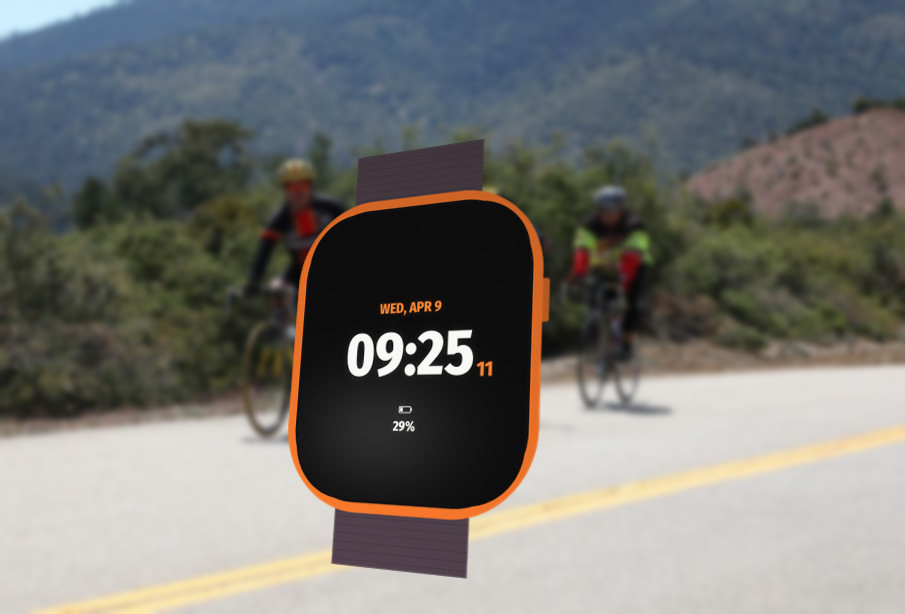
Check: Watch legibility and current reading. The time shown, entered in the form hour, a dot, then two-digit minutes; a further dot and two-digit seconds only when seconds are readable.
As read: 9.25.11
